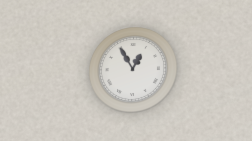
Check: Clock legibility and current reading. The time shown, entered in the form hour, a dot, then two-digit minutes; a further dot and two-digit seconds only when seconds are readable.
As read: 12.55
